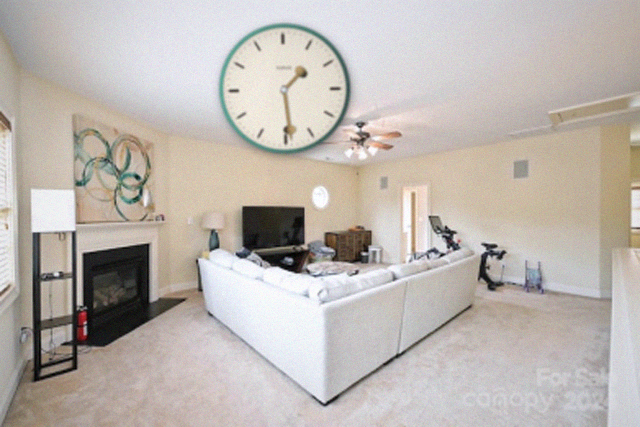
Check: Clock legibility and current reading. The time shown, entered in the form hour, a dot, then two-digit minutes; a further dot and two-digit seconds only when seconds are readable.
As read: 1.29
